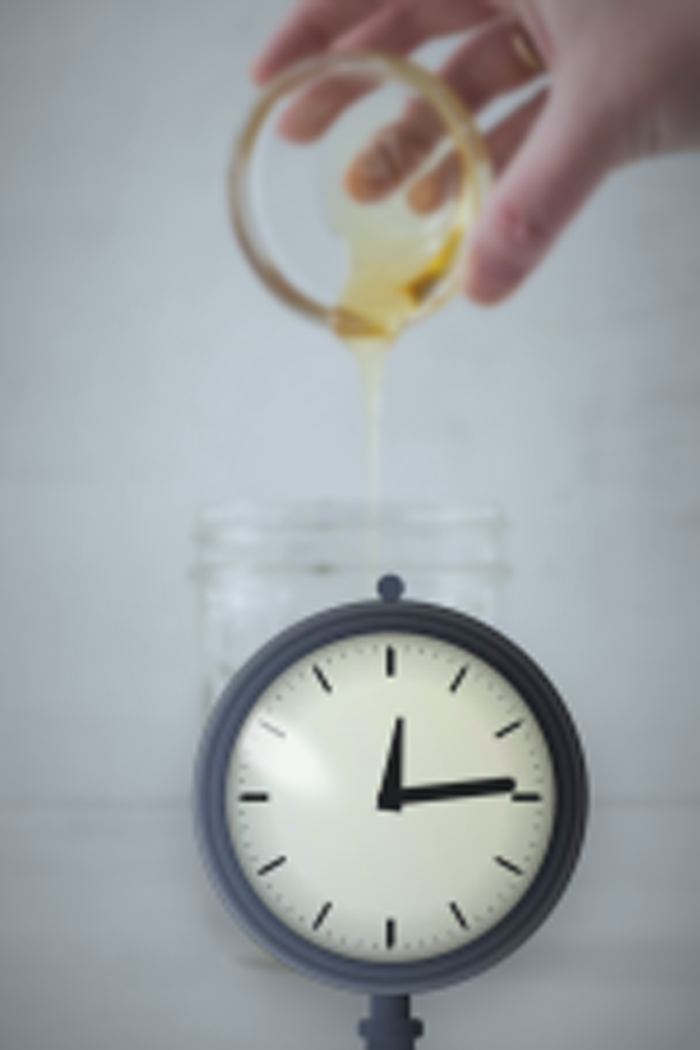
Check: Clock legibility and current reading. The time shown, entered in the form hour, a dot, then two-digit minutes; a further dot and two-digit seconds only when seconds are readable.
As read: 12.14
